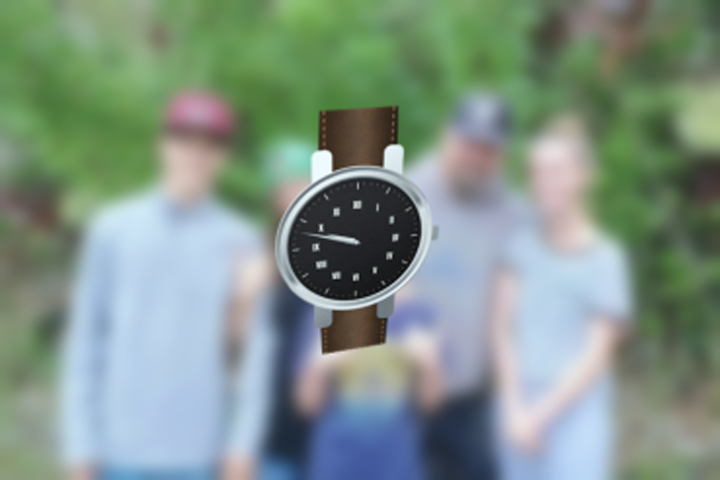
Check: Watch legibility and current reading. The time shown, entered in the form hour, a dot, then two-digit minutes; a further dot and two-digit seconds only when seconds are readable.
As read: 9.48
